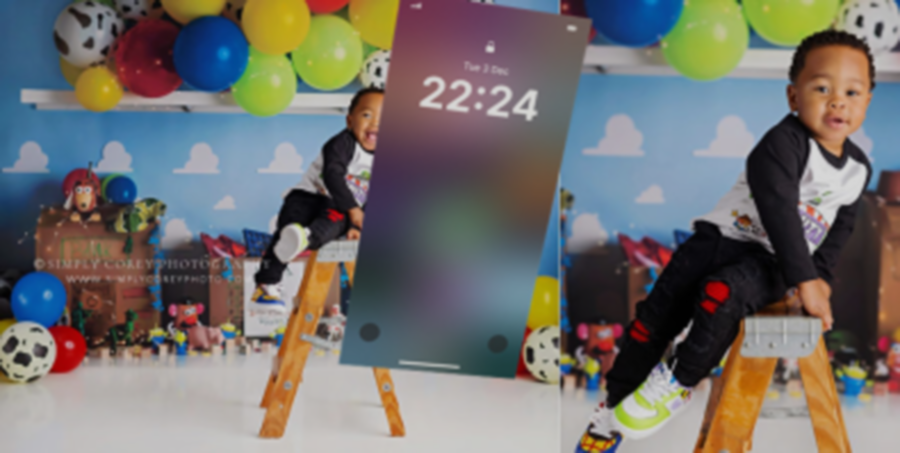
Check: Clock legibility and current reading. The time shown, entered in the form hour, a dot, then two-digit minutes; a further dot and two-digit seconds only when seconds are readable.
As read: 22.24
